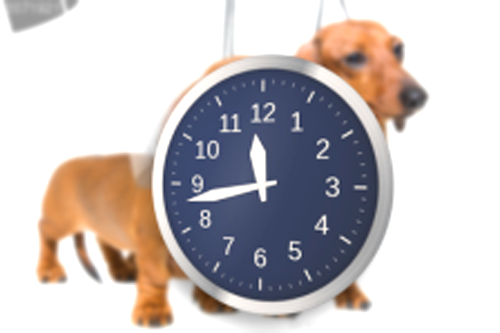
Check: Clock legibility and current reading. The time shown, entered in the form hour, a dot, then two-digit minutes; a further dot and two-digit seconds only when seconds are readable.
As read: 11.43
